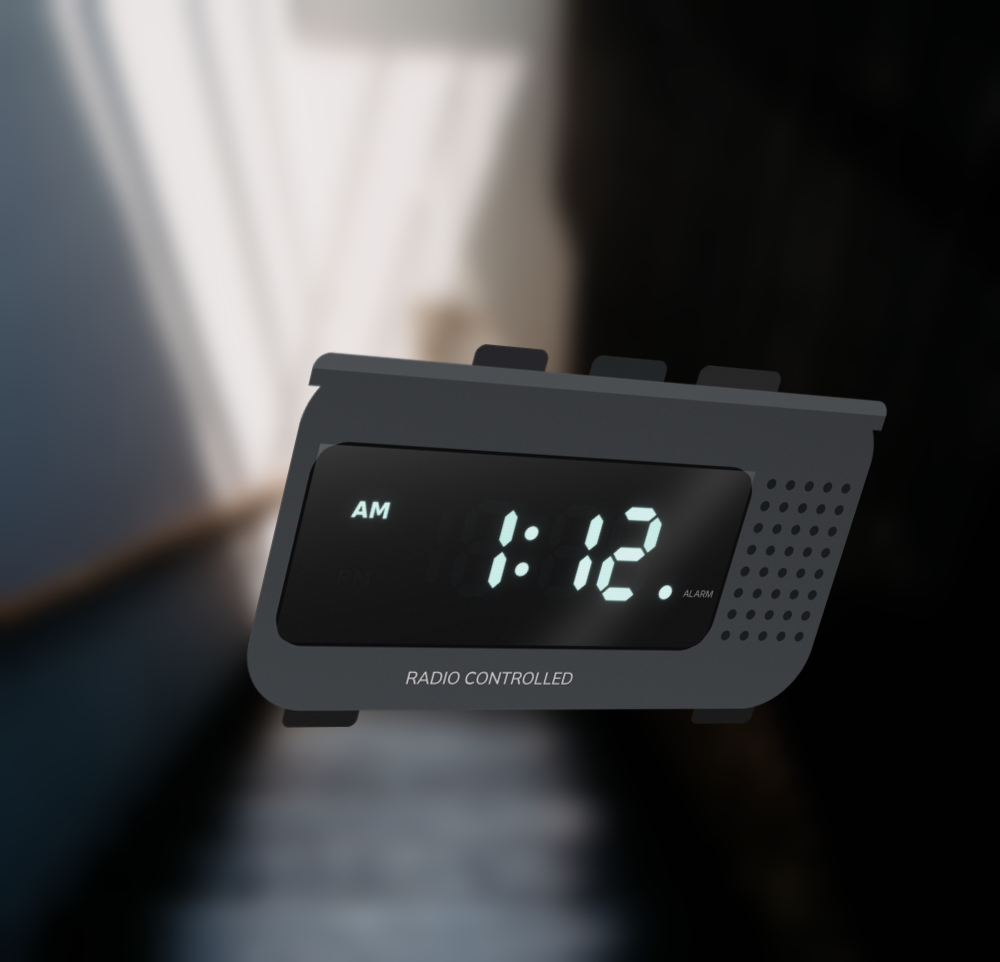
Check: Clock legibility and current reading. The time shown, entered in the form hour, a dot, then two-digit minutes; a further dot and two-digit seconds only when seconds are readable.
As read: 1.12
